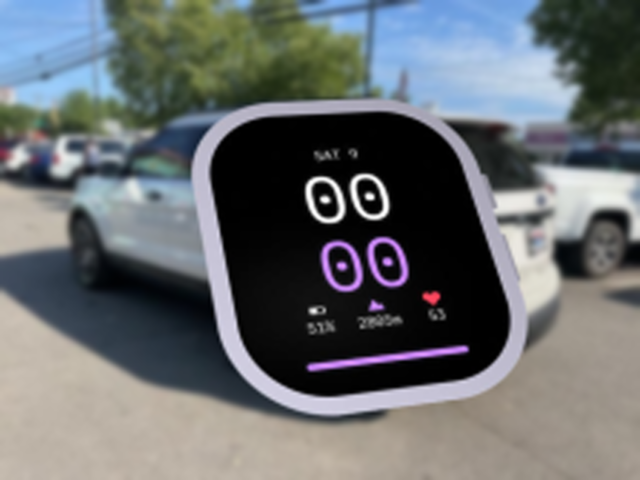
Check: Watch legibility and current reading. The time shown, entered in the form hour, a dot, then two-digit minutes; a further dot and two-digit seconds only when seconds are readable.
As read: 0.00
